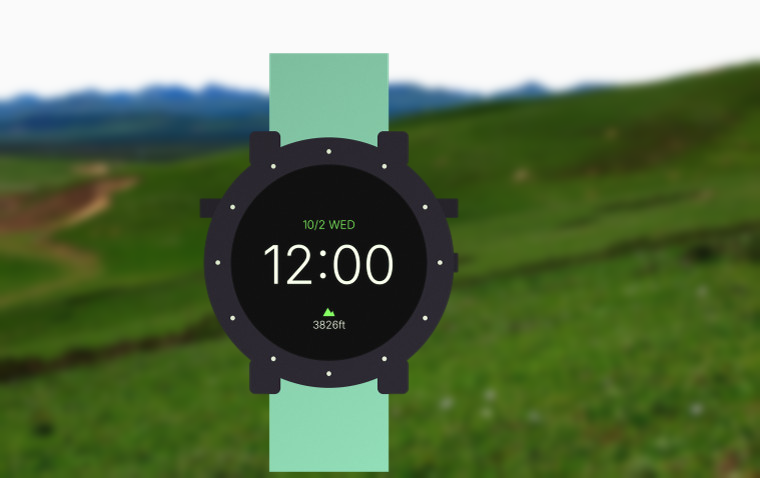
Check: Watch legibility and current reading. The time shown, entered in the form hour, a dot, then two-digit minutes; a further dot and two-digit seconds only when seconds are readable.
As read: 12.00
